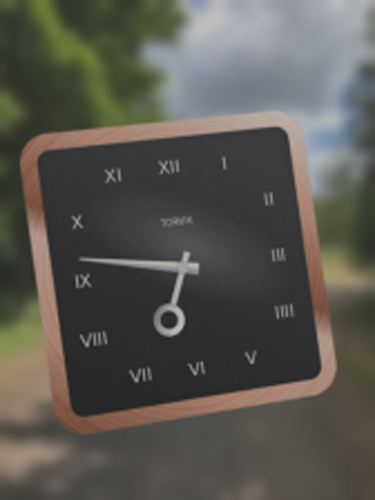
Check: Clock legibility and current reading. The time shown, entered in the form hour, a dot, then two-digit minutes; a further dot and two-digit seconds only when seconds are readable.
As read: 6.47
